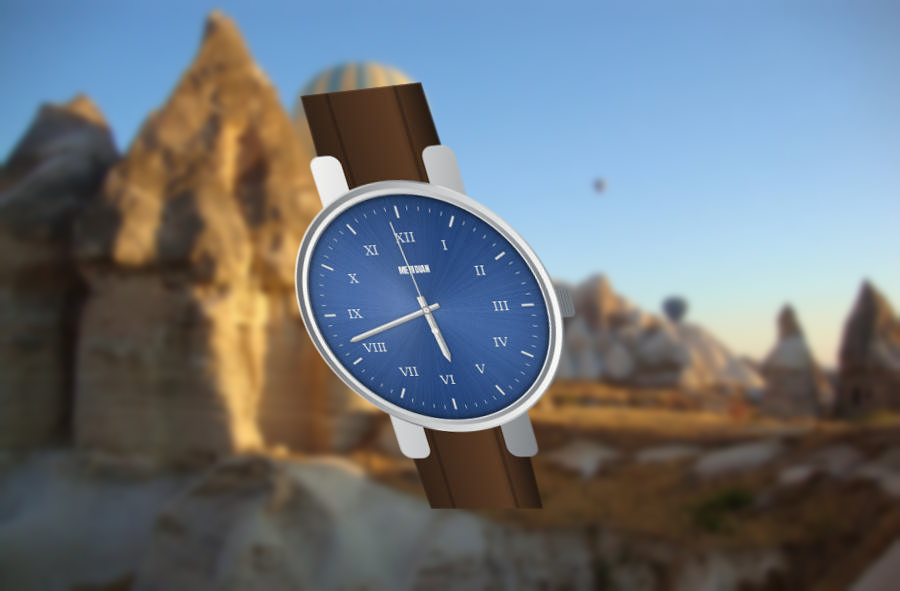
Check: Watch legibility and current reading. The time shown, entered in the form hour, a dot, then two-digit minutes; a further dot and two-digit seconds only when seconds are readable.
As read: 5.41.59
